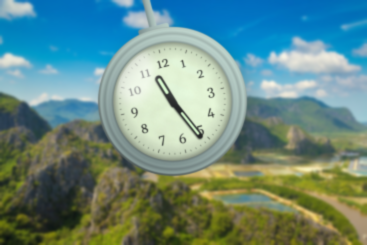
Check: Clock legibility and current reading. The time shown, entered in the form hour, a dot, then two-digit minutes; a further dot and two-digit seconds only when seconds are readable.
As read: 11.26
